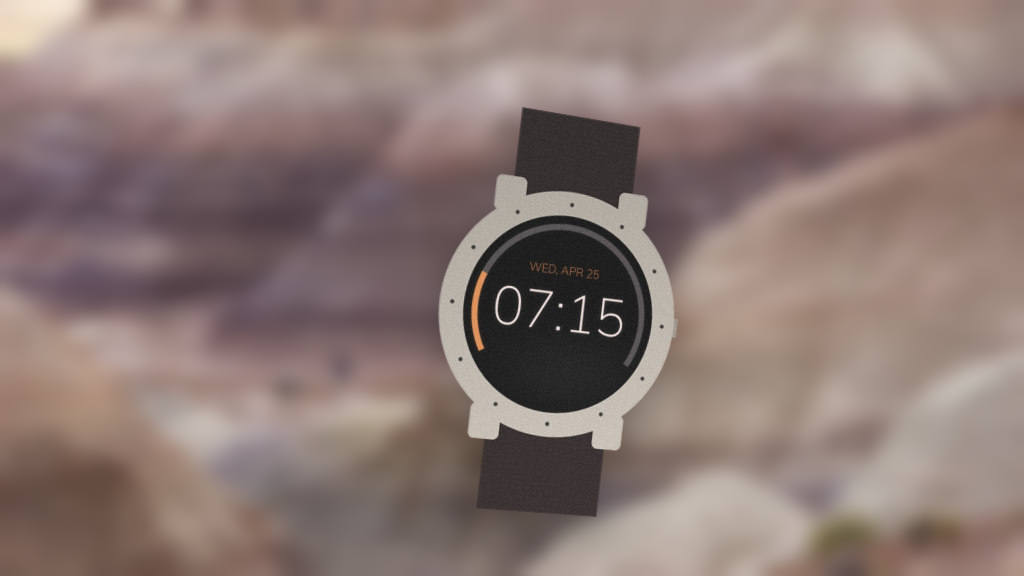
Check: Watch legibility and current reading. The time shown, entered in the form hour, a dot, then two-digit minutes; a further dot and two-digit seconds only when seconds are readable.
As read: 7.15
